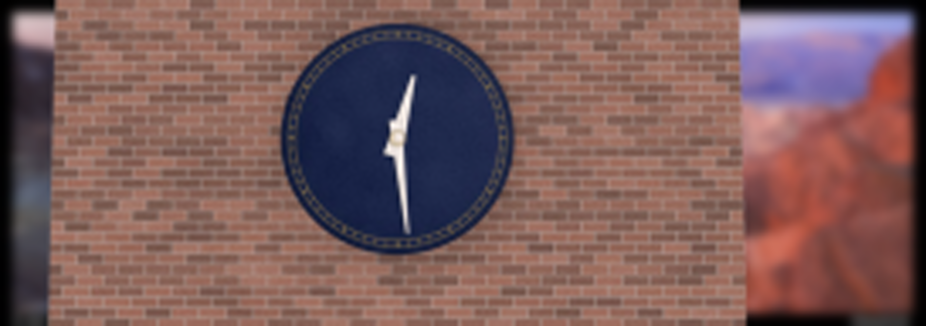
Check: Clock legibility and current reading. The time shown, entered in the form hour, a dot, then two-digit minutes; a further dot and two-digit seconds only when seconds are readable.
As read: 12.29
